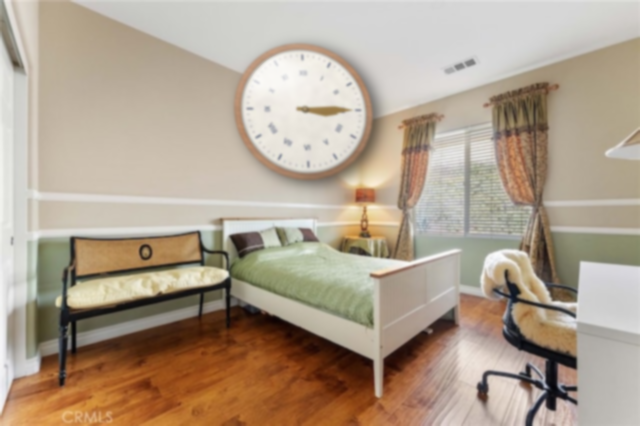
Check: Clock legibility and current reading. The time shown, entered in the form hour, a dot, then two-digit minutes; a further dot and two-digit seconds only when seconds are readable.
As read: 3.15
